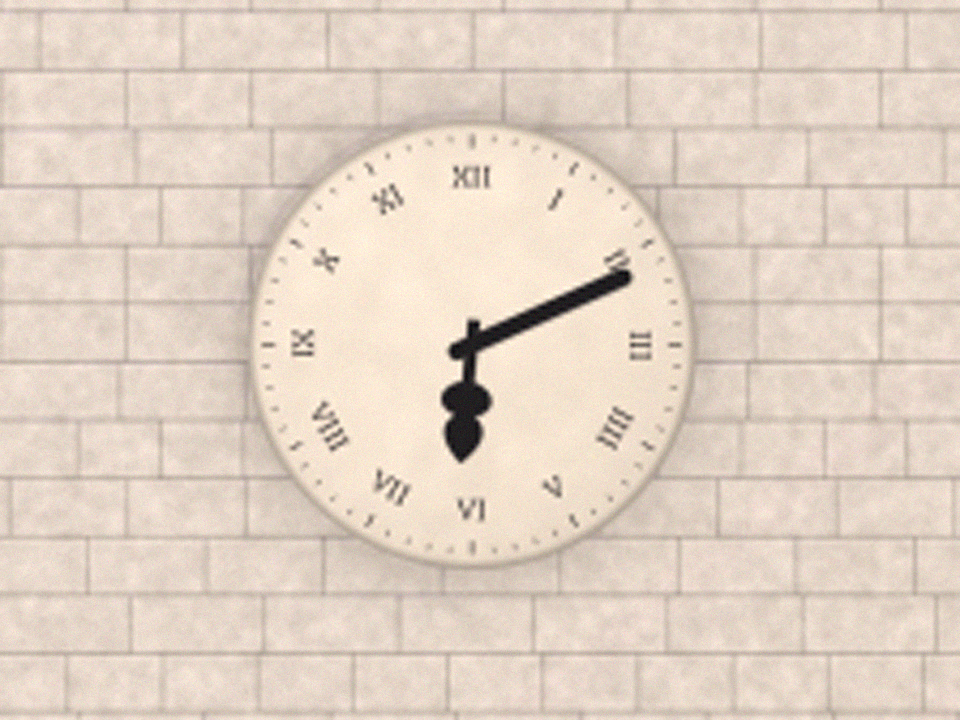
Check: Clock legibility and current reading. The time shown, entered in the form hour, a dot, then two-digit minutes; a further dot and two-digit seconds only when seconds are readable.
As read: 6.11
